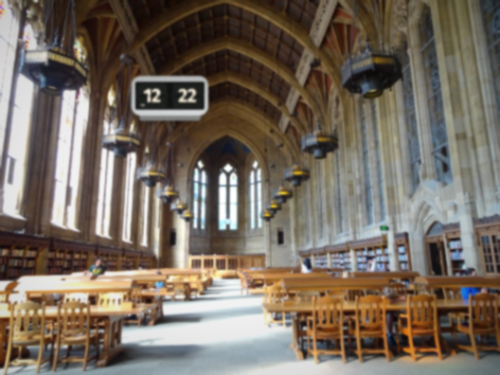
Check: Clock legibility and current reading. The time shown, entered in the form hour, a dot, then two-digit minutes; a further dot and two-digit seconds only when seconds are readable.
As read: 12.22
